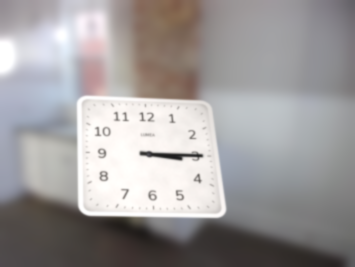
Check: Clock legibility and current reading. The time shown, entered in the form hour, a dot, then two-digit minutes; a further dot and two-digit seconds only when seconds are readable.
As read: 3.15
